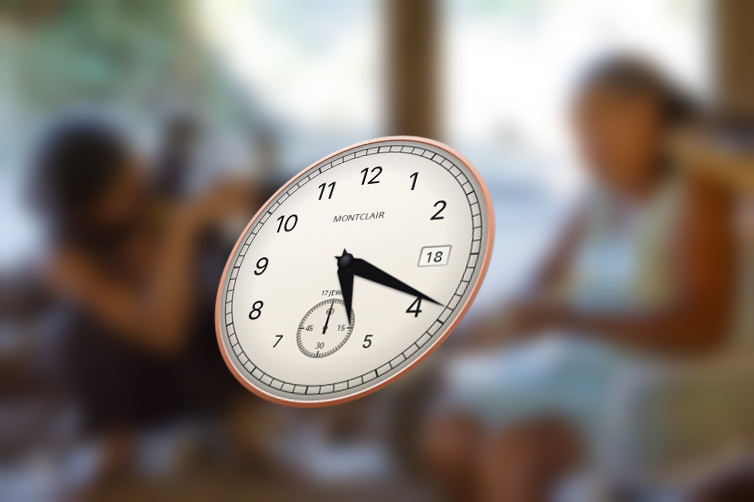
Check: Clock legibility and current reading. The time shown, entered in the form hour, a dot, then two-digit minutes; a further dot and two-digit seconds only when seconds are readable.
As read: 5.19
